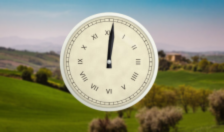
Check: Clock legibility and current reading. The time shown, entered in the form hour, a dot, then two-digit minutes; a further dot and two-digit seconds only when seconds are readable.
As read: 12.01
